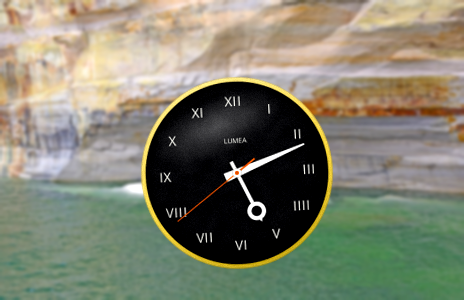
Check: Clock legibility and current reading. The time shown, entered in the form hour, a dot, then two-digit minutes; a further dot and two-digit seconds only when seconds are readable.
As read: 5.11.39
